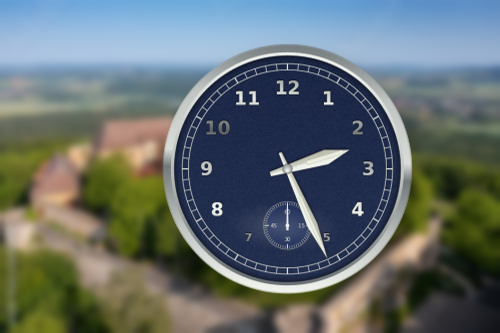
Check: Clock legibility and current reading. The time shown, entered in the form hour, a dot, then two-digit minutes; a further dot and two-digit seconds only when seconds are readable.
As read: 2.26
